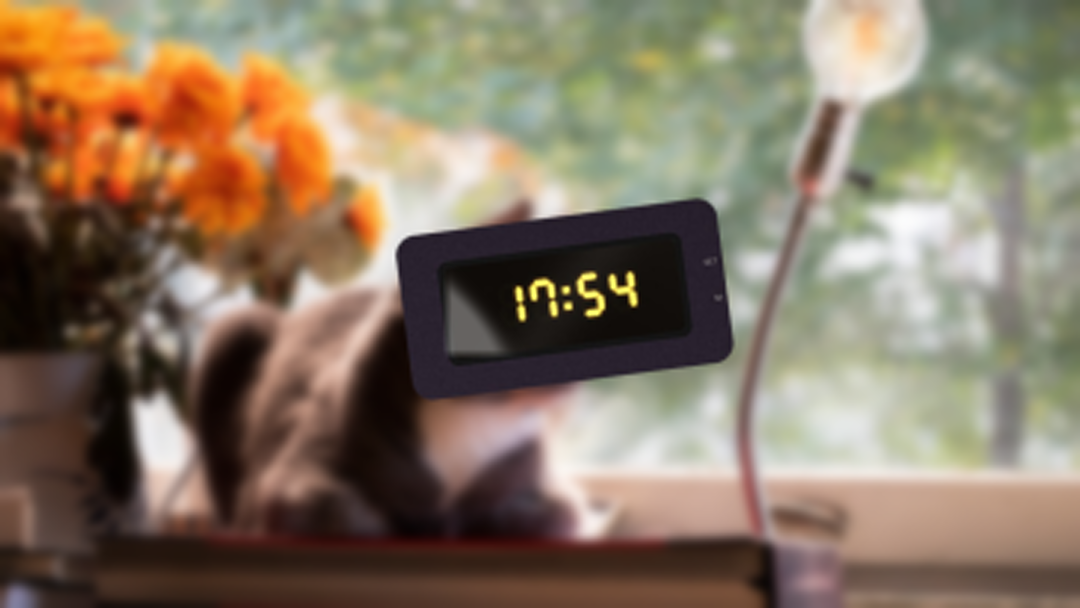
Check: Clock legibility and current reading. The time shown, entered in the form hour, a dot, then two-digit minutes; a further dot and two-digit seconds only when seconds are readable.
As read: 17.54
